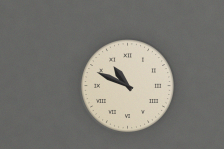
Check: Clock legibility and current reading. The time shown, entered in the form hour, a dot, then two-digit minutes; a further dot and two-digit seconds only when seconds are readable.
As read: 10.49
